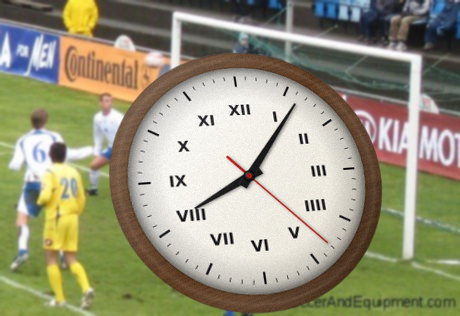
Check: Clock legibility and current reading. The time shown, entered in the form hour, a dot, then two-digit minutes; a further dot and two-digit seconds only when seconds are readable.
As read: 8.06.23
